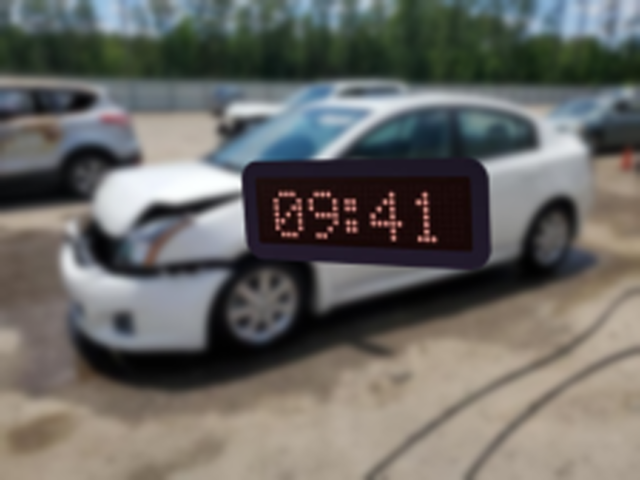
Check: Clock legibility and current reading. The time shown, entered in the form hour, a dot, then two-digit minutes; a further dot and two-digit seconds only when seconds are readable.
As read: 9.41
